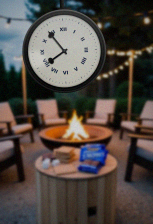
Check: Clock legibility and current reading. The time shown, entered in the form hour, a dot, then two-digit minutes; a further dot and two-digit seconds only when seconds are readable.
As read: 7.54
